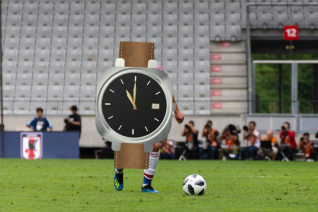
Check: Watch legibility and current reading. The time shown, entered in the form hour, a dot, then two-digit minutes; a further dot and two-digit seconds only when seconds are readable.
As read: 11.00
